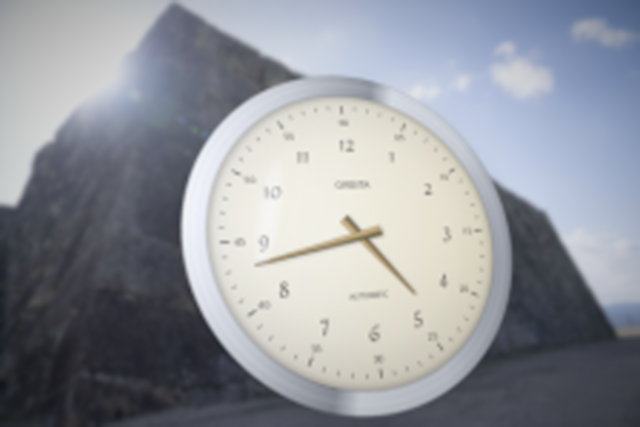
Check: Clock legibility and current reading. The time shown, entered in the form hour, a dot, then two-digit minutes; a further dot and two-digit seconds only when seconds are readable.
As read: 4.43
